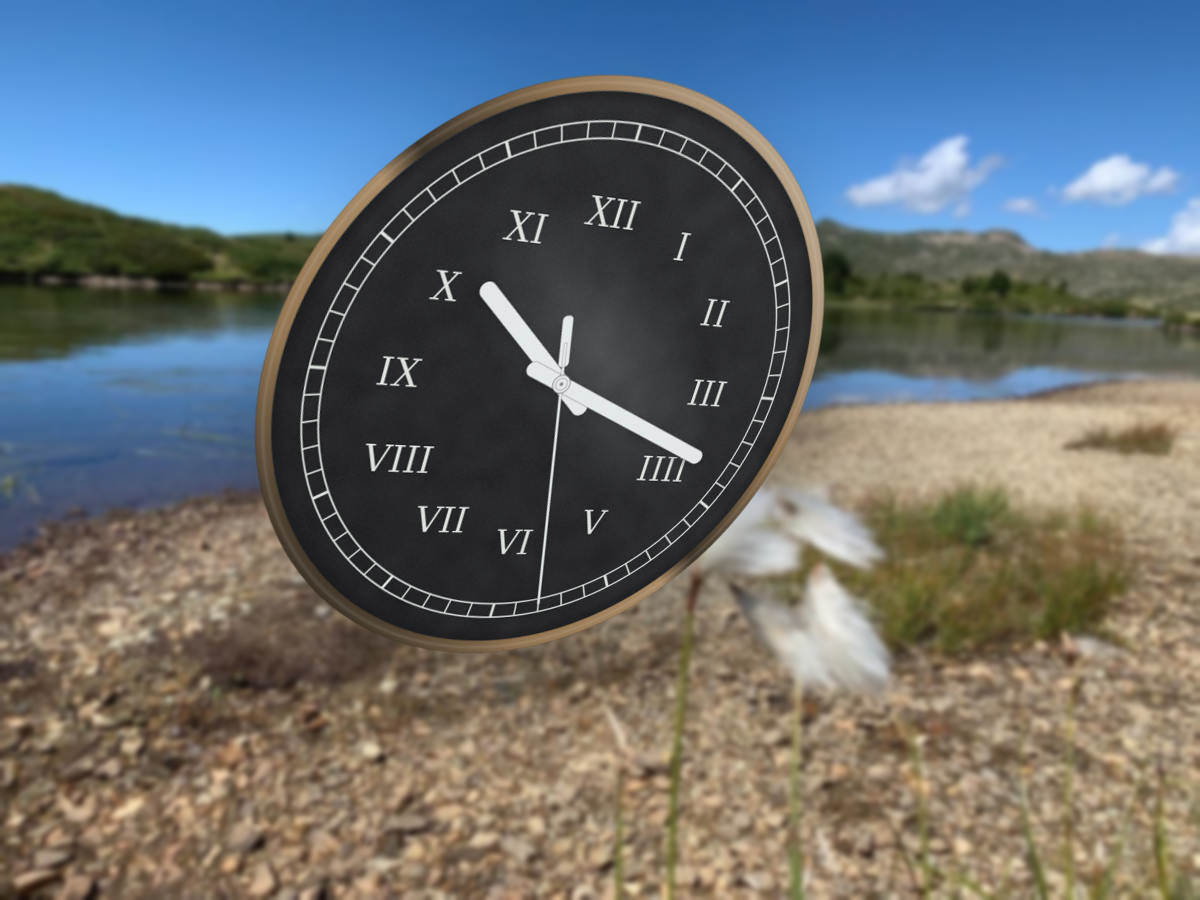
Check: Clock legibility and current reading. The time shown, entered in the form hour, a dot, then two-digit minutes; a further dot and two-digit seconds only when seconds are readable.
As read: 10.18.28
